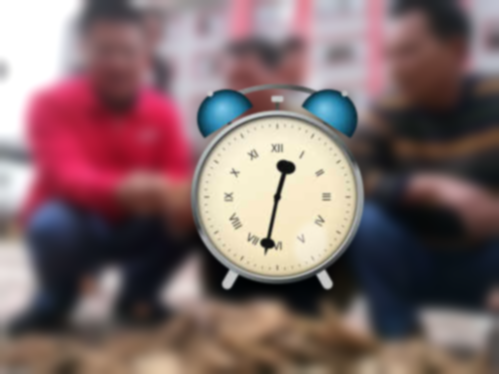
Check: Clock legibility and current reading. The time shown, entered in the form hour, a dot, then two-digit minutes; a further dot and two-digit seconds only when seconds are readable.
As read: 12.32
